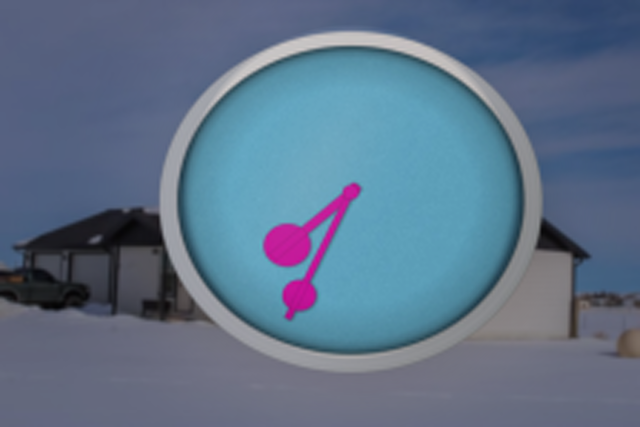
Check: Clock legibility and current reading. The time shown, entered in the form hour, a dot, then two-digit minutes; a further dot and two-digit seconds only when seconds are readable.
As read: 7.34
